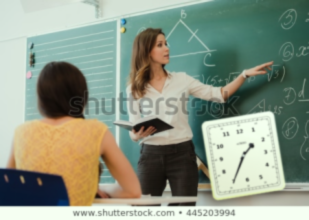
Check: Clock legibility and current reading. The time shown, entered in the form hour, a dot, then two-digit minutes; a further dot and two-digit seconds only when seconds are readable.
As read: 1.35
